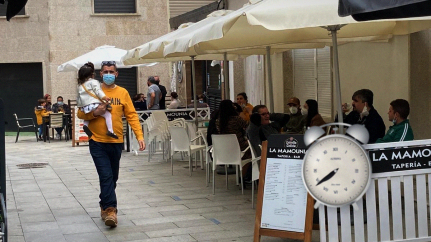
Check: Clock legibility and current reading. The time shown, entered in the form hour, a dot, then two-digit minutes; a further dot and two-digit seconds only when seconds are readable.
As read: 7.39
